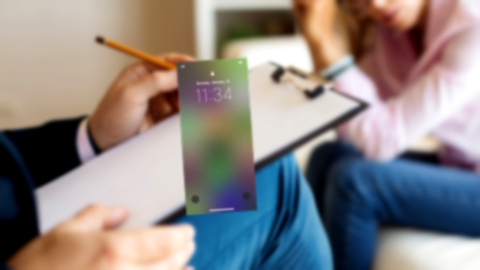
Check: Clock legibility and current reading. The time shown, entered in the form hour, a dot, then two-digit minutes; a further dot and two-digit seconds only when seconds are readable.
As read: 11.34
